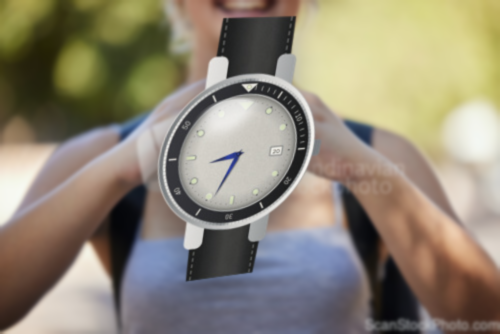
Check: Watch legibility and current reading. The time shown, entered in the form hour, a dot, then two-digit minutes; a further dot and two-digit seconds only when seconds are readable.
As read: 8.34
